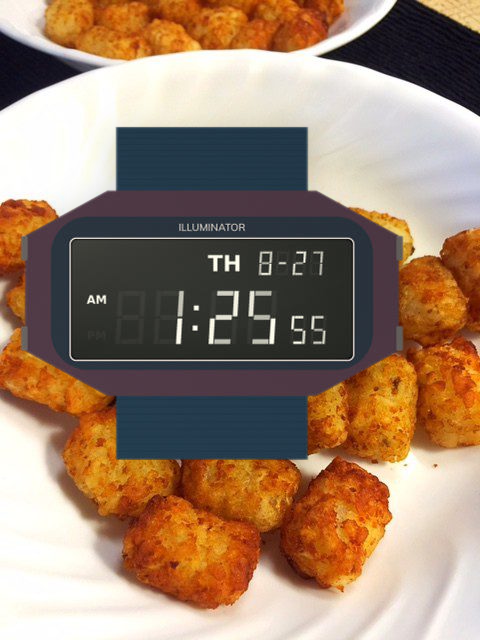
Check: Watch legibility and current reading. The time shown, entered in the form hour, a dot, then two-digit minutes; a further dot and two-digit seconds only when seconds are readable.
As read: 1.25.55
